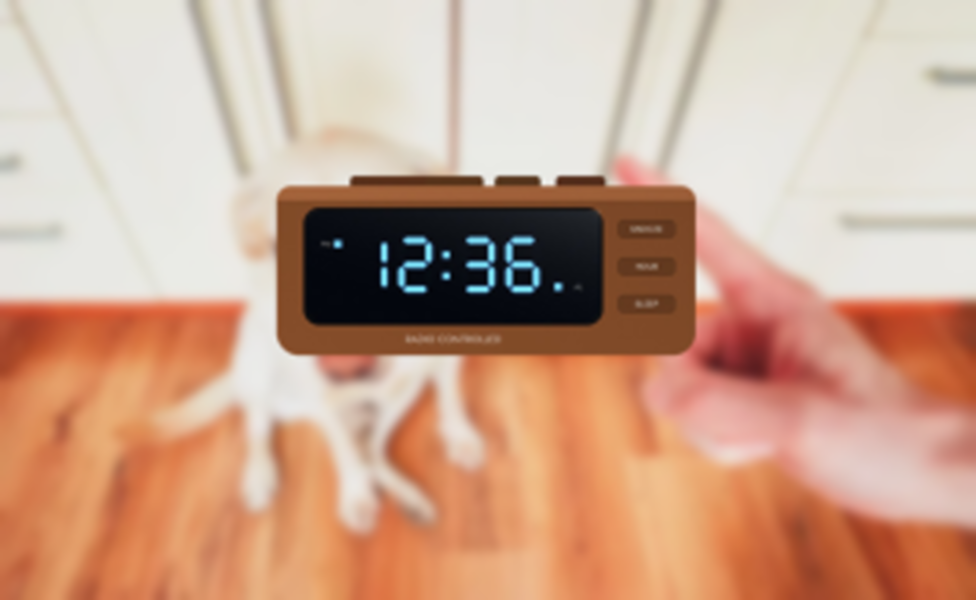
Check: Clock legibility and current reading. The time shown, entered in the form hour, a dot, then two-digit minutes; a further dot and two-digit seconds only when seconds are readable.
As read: 12.36
